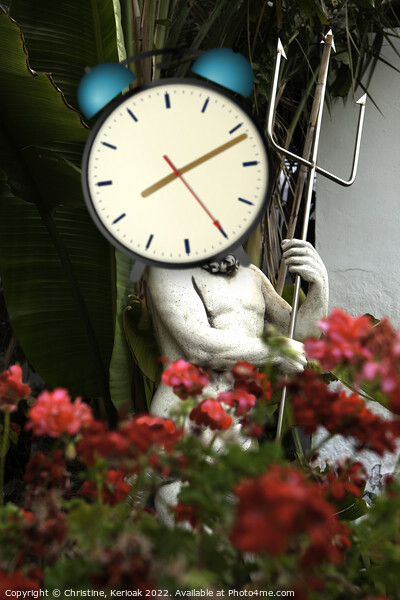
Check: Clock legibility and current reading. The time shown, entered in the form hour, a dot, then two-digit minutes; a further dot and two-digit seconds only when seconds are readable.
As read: 8.11.25
